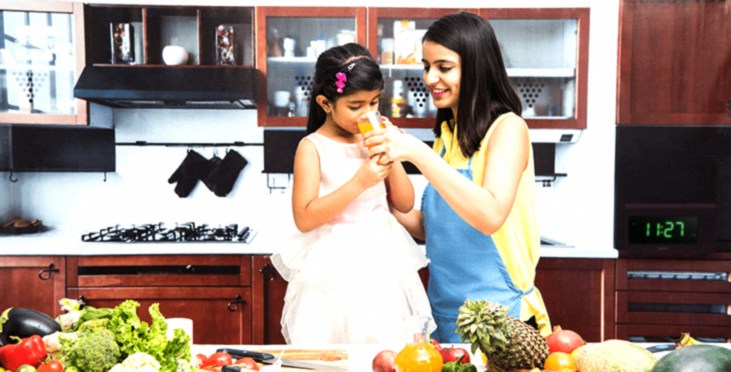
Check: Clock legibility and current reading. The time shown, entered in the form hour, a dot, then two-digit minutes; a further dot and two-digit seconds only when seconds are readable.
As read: 11.27
